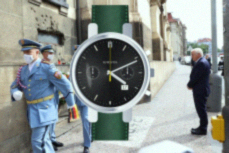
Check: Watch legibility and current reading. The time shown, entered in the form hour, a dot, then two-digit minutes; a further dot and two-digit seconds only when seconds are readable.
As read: 4.11
